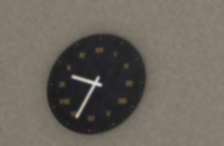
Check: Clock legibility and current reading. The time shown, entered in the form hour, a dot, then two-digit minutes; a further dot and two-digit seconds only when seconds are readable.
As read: 9.34
